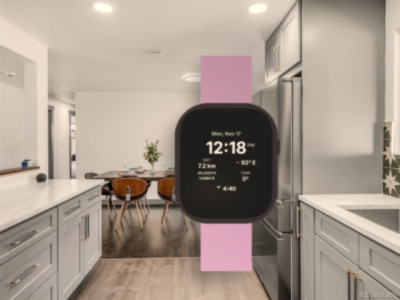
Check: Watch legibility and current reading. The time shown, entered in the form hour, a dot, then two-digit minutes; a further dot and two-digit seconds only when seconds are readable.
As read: 12.18
